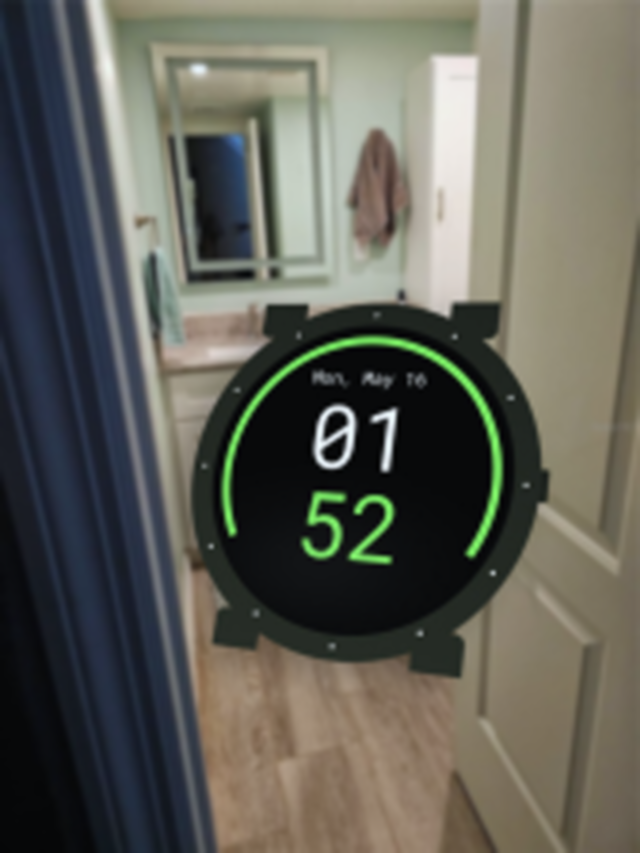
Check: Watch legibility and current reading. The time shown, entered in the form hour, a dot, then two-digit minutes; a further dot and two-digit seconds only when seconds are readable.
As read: 1.52
